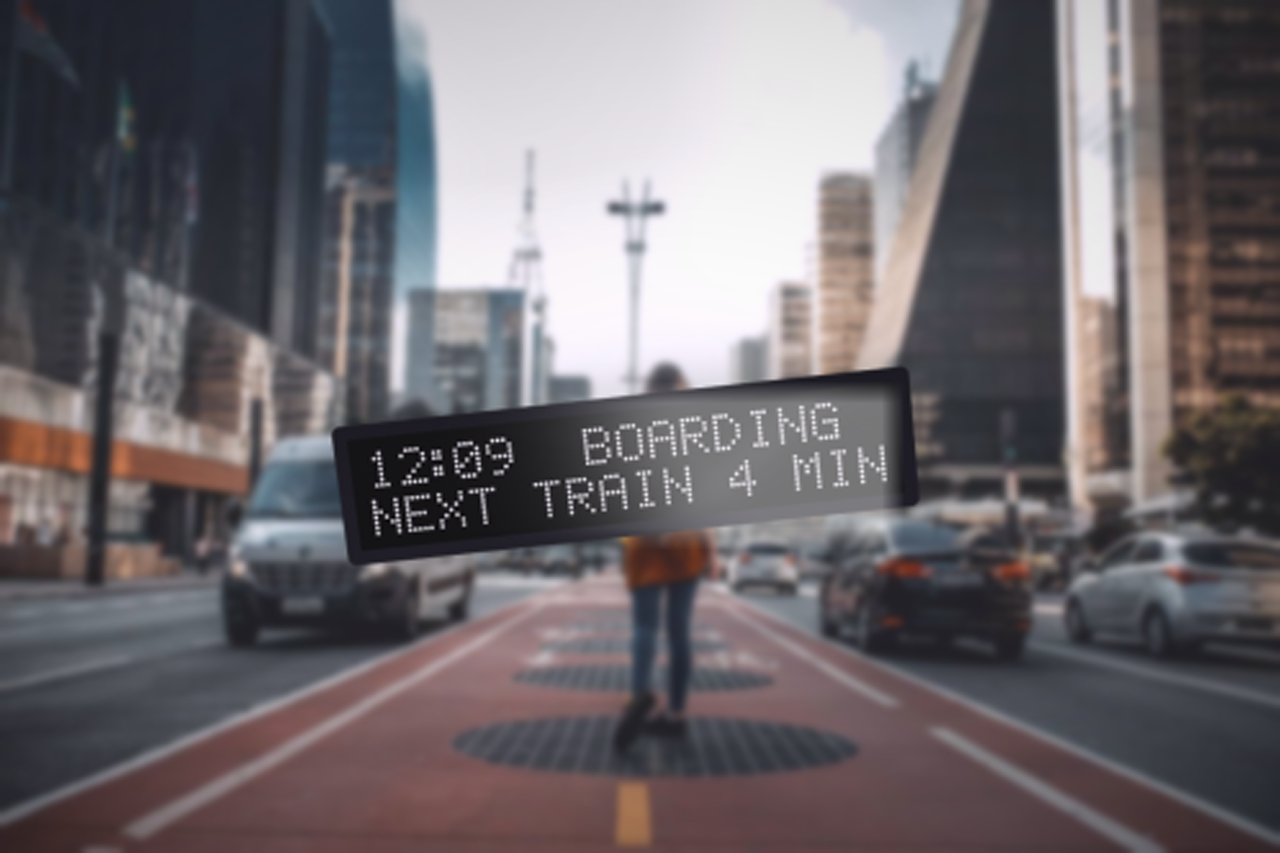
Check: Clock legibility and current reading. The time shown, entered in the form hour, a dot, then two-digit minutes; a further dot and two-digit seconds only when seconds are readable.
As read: 12.09
